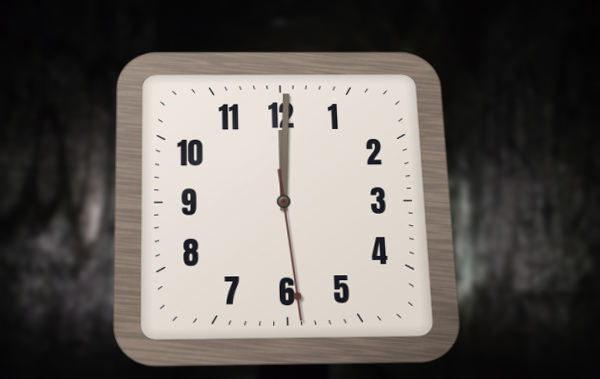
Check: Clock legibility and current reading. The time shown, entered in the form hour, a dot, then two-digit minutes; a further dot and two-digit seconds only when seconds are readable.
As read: 12.00.29
